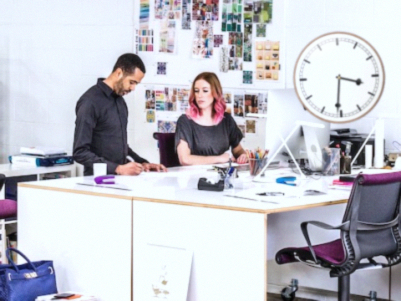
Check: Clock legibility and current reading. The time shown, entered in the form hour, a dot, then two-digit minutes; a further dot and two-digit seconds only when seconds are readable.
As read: 3.31
